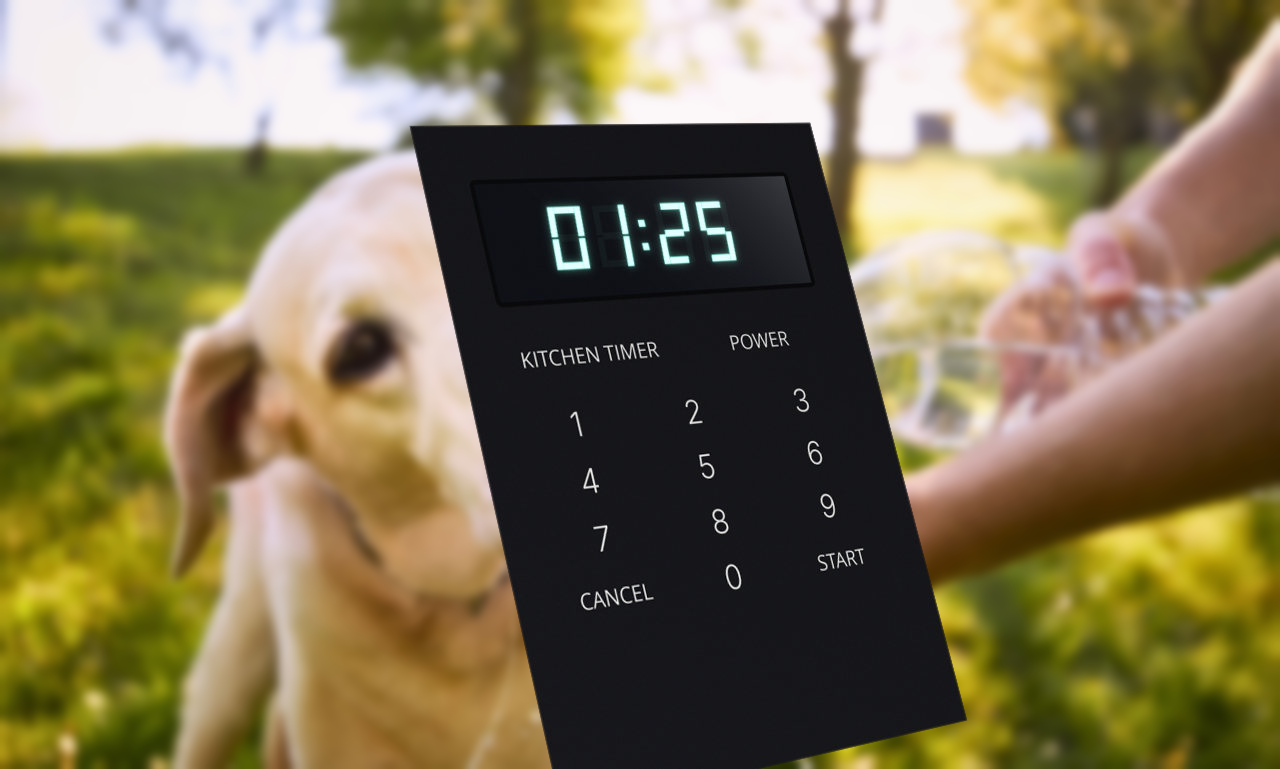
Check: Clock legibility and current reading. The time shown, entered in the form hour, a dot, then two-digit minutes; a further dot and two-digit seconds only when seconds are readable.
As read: 1.25
